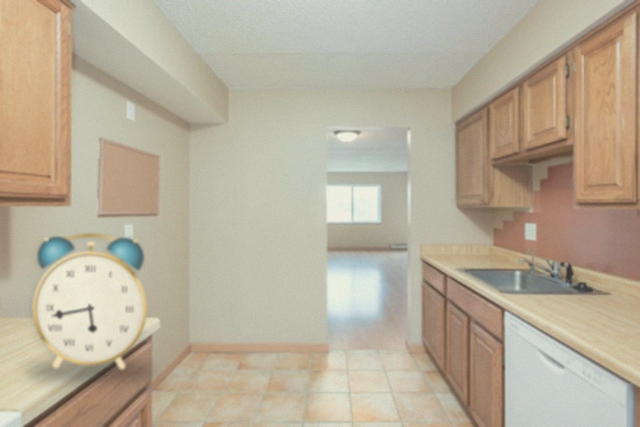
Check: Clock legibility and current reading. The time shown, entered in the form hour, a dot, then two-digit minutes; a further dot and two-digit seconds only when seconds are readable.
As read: 5.43
